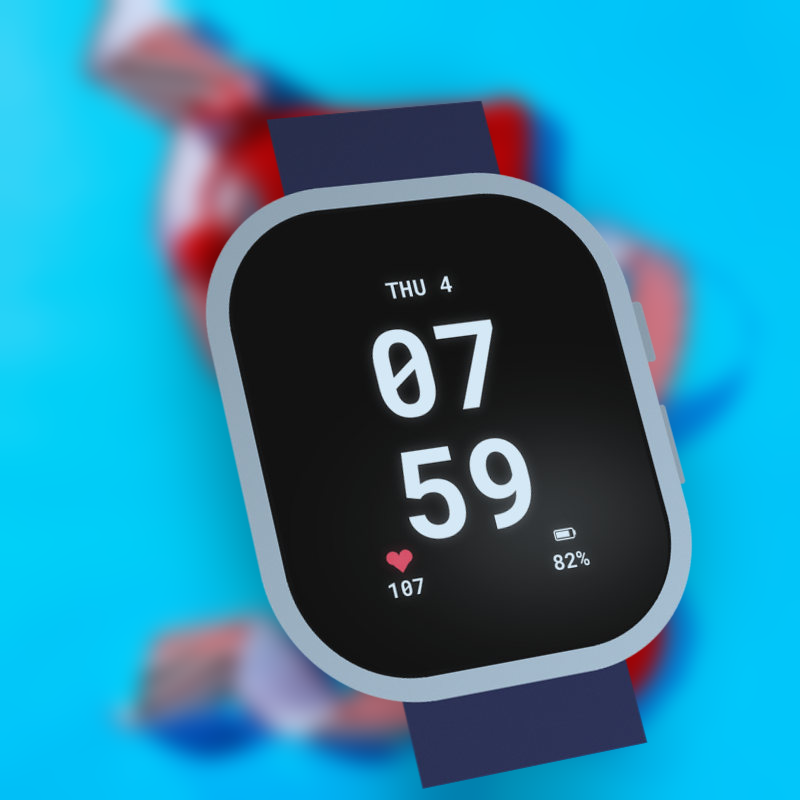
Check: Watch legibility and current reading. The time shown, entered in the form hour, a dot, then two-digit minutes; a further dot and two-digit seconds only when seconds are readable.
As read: 7.59
